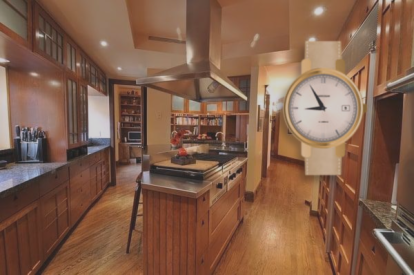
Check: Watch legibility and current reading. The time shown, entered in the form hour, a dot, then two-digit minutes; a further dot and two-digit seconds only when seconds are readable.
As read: 8.55
